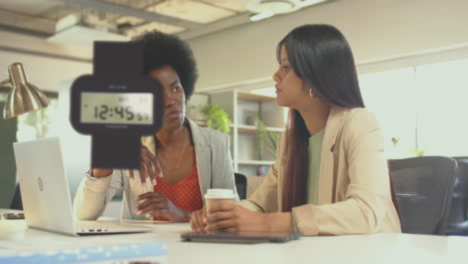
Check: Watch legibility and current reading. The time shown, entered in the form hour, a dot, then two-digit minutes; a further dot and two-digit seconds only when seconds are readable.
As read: 12.45
